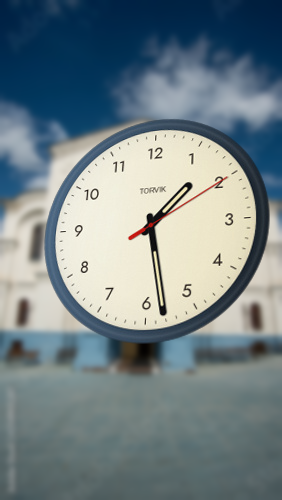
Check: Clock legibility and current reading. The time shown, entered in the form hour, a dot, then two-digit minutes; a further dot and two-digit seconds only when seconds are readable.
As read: 1.28.10
